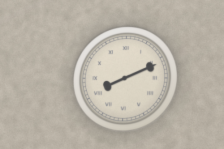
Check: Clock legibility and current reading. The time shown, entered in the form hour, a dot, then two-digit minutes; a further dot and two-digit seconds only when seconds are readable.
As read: 8.11
